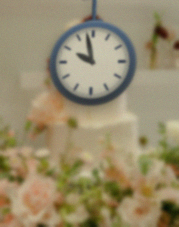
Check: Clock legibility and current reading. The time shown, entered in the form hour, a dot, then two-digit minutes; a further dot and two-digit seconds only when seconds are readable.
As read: 9.58
